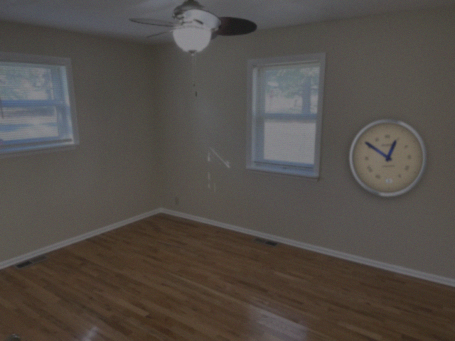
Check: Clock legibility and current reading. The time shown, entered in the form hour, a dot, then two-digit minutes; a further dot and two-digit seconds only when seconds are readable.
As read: 12.51
